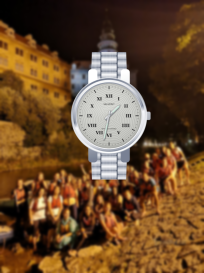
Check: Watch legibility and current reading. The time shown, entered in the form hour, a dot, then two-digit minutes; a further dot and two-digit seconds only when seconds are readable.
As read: 1.32
